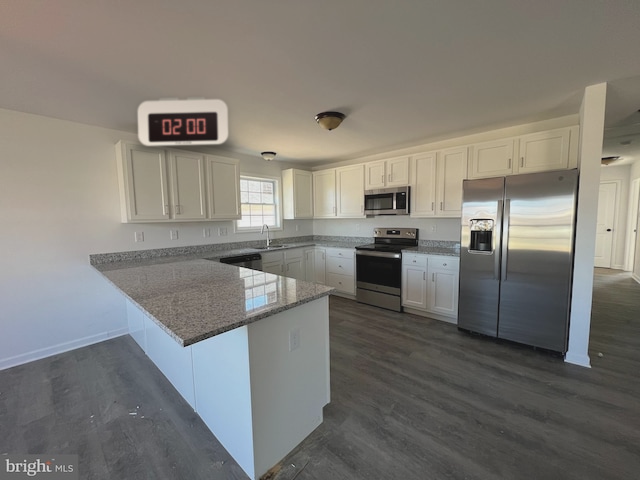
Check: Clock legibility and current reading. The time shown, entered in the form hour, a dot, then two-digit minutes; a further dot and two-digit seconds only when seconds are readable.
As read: 2.00
